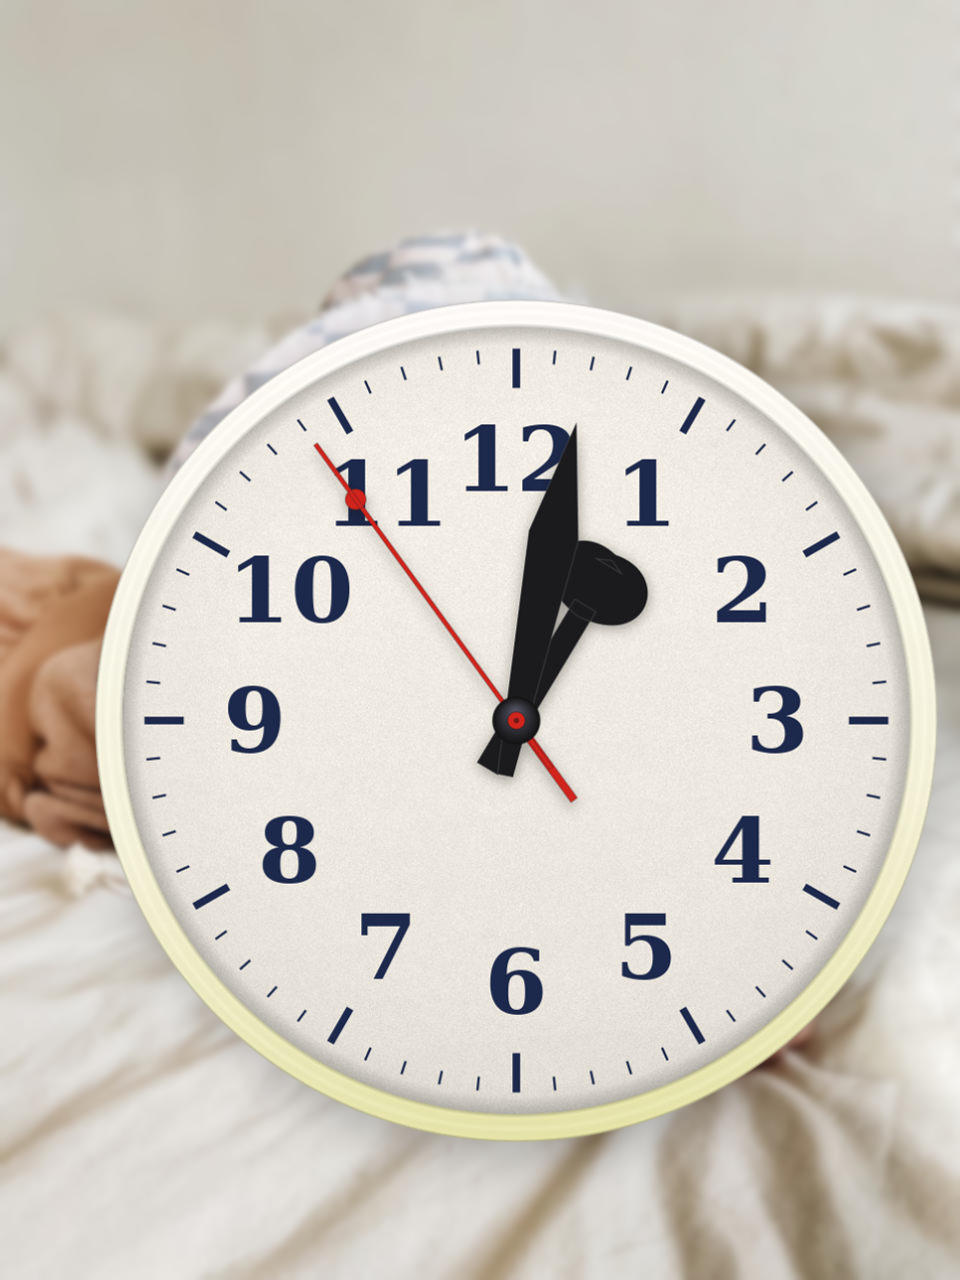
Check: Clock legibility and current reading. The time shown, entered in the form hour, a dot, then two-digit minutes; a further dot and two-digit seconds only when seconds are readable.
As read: 1.01.54
